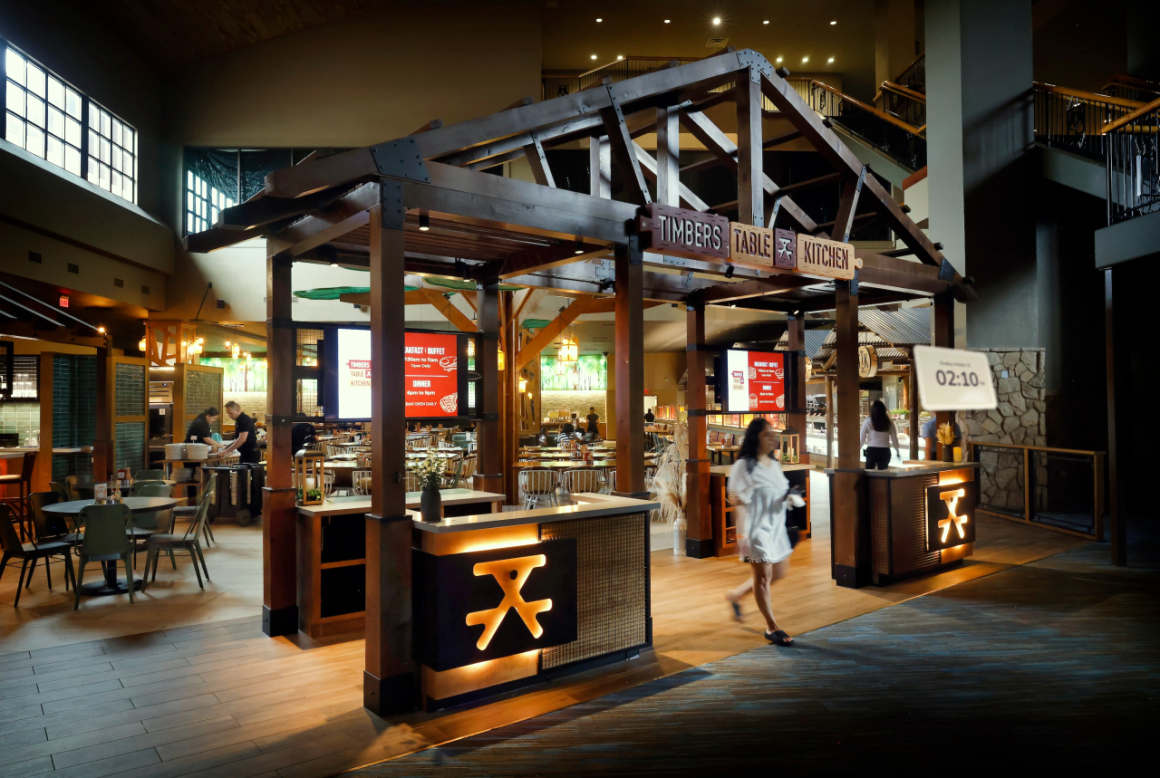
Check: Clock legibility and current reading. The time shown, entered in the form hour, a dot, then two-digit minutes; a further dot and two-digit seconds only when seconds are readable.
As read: 2.10
